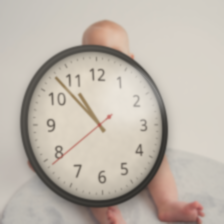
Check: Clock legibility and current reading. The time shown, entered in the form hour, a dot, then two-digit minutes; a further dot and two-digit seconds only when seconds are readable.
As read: 10.52.39
